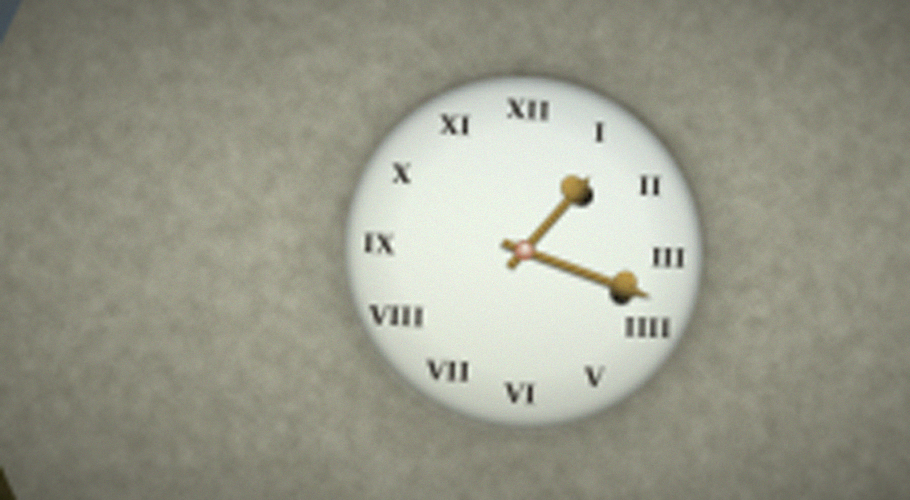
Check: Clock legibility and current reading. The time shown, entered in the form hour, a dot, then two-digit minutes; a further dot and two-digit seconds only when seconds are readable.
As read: 1.18
